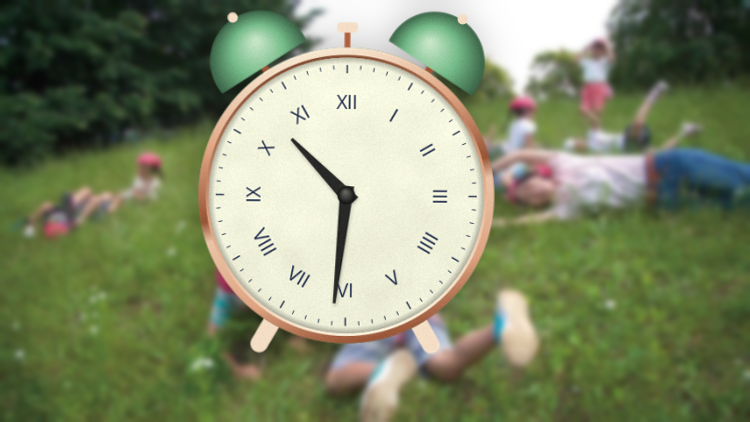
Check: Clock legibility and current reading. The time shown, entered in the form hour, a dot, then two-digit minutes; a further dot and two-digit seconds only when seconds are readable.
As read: 10.31
